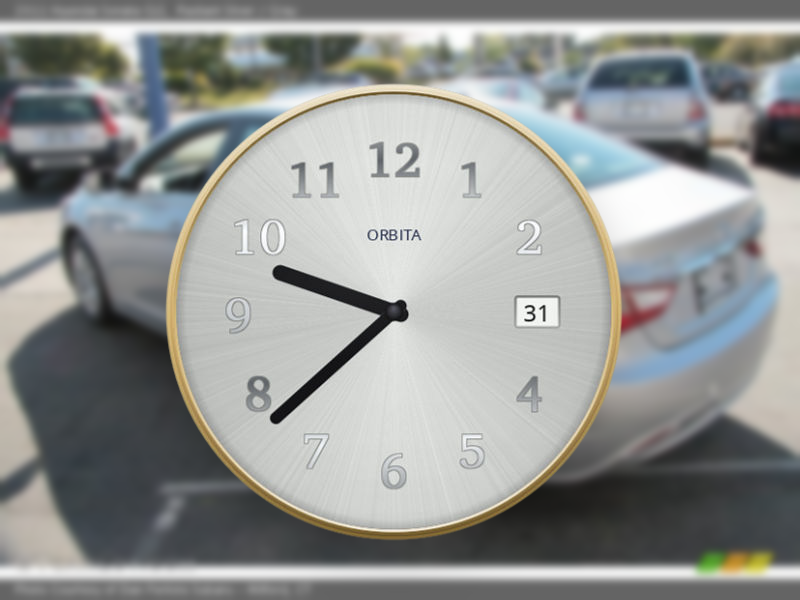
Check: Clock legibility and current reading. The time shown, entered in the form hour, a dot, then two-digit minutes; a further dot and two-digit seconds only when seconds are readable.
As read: 9.38
